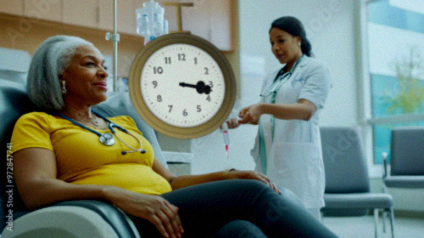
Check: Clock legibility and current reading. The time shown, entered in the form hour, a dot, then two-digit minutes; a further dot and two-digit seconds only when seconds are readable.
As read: 3.17
